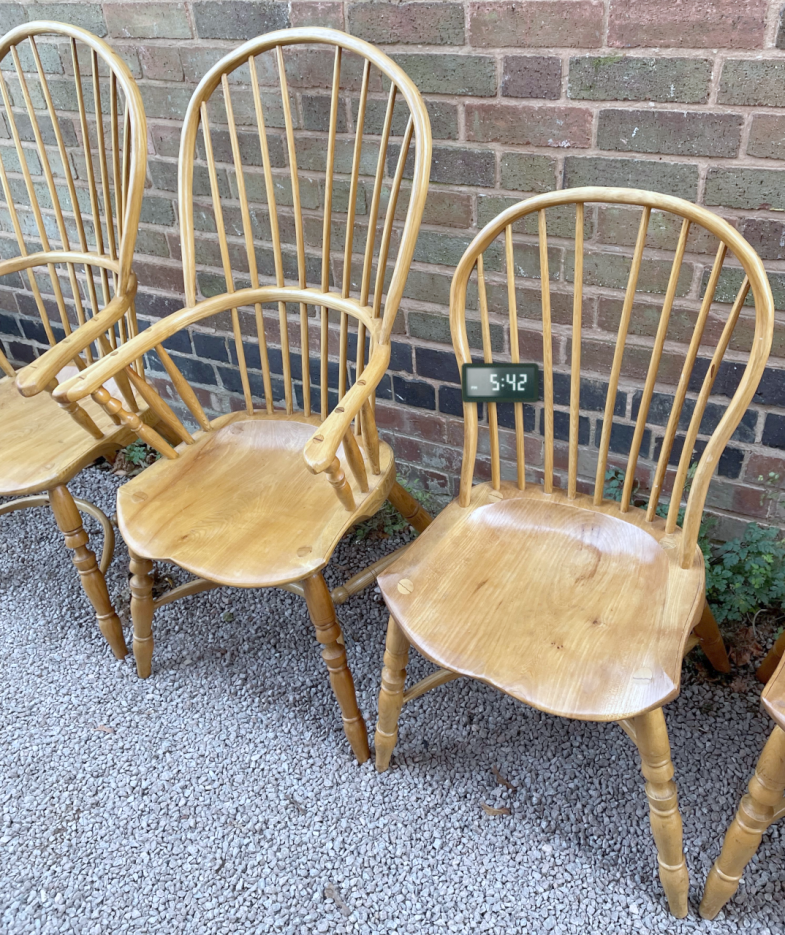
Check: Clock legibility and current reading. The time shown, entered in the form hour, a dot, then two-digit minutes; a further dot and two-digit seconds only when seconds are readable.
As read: 5.42
